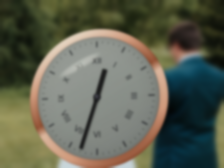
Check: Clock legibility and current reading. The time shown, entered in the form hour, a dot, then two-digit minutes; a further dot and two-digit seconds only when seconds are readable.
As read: 12.33
